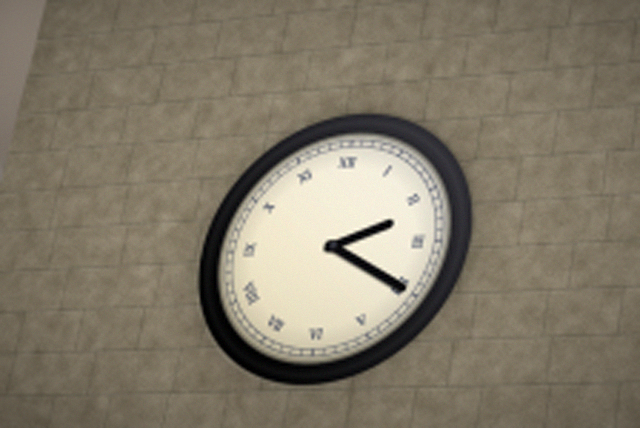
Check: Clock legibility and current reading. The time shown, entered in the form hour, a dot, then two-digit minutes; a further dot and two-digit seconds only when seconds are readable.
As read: 2.20
